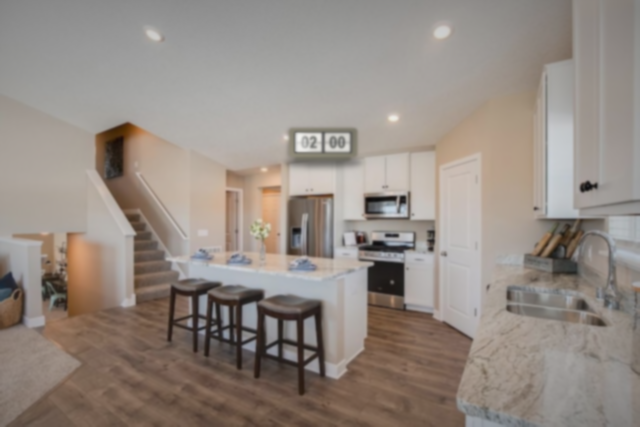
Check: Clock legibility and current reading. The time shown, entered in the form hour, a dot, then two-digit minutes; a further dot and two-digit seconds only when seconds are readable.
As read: 2.00
